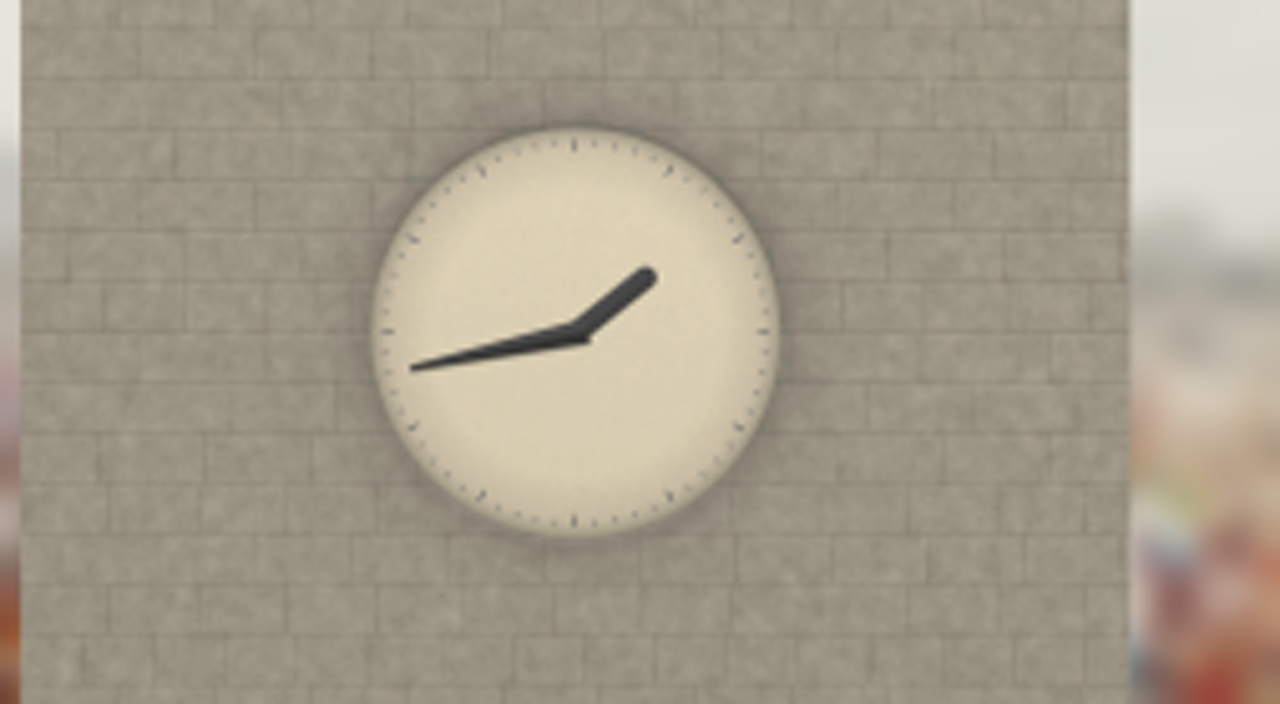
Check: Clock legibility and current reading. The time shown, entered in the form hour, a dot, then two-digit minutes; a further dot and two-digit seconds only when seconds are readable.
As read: 1.43
